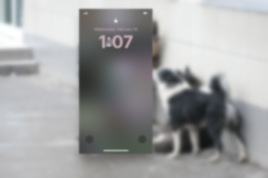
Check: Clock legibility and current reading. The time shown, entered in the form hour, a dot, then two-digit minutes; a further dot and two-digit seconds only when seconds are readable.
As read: 1.07
